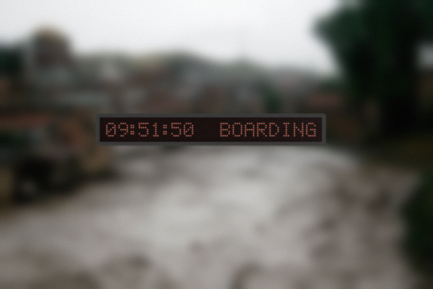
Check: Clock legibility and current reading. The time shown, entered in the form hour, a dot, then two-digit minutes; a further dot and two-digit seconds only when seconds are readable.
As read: 9.51.50
